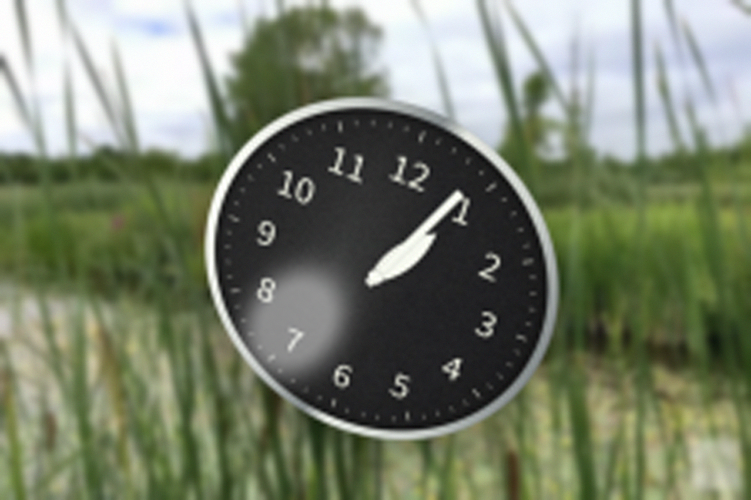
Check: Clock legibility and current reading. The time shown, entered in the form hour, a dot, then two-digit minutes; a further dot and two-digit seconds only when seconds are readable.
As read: 1.04
